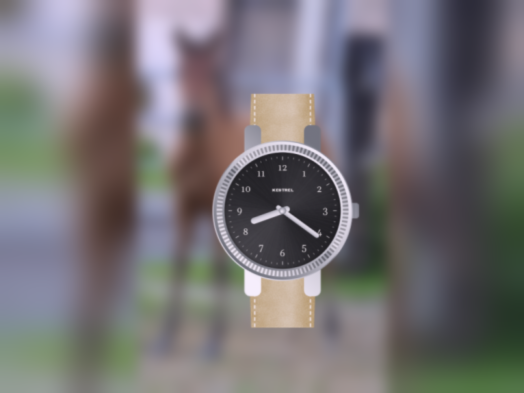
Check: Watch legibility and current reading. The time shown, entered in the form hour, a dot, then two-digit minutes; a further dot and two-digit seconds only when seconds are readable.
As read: 8.21
